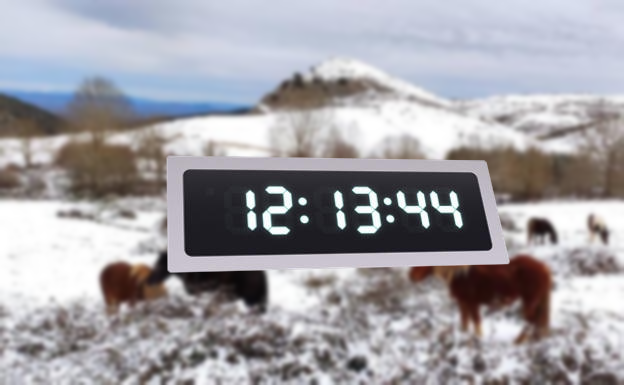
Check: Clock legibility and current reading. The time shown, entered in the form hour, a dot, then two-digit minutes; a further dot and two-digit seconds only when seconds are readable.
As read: 12.13.44
